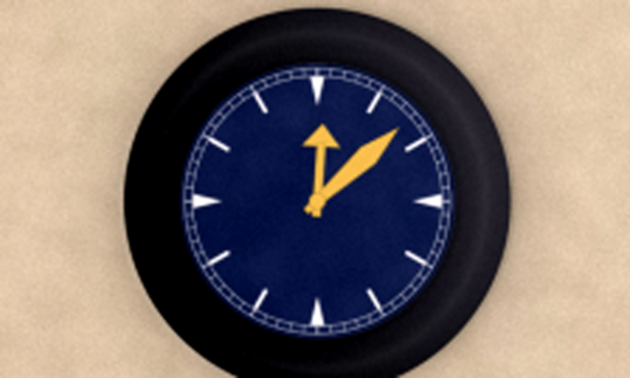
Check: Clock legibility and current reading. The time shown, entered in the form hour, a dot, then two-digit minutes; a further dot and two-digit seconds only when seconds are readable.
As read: 12.08
